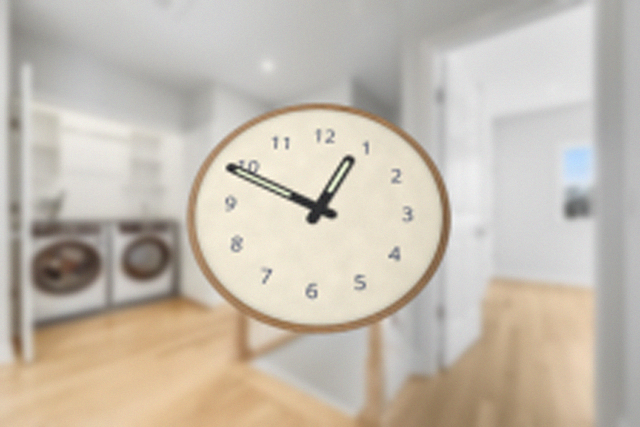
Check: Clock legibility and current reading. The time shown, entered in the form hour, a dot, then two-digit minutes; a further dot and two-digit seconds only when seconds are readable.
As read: 12.49
